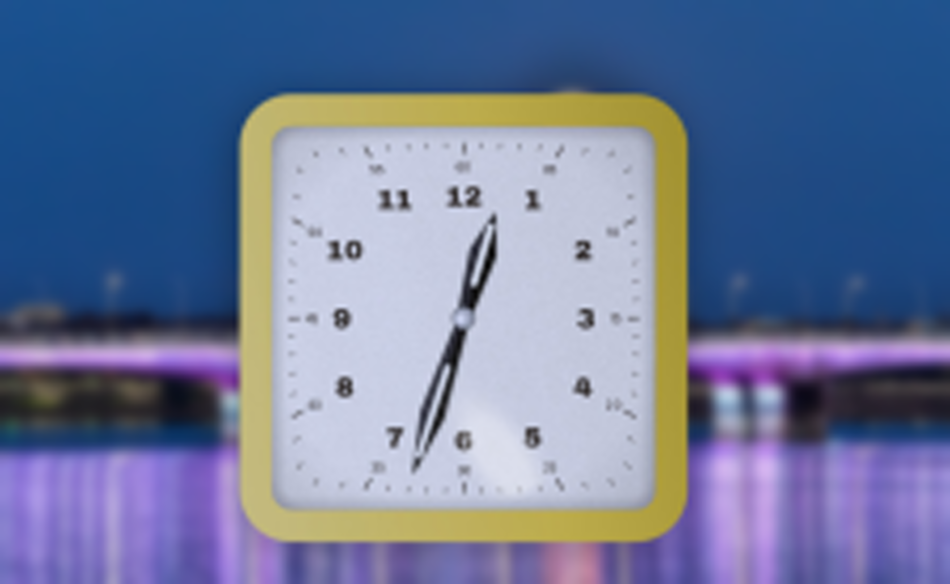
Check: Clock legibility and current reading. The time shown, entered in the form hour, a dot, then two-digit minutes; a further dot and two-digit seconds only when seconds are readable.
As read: 12.33
